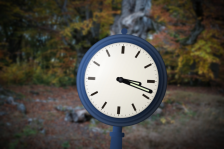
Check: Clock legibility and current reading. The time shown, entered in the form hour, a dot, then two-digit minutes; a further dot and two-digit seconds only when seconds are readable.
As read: 3.18
